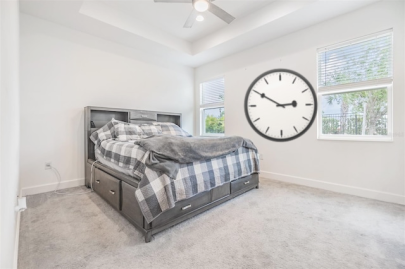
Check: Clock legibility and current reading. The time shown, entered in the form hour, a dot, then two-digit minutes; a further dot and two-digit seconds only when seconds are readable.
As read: 2.50
